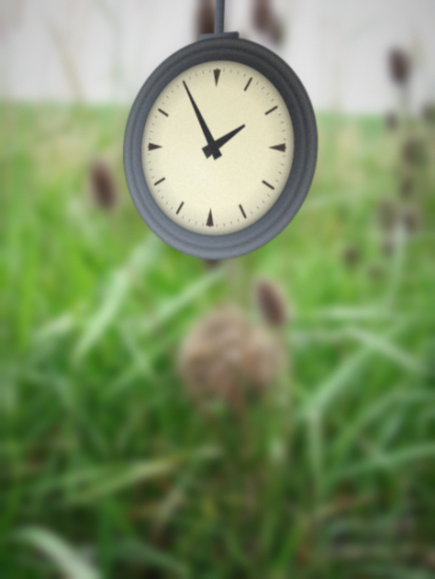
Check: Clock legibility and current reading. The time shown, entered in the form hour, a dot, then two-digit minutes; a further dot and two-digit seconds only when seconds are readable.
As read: 1.55
